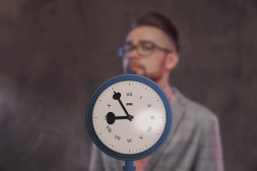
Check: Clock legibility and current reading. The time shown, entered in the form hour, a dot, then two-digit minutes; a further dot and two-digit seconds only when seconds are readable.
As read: 8.55
